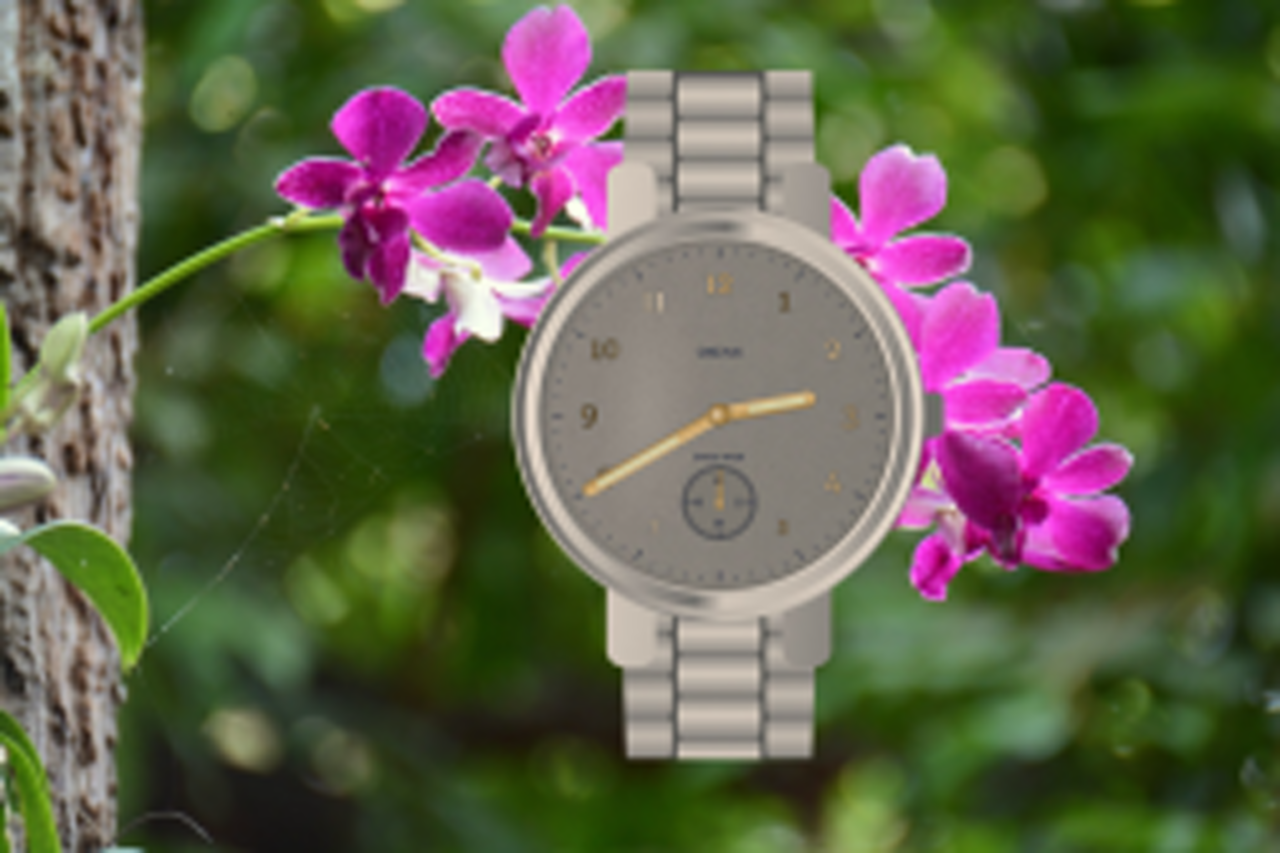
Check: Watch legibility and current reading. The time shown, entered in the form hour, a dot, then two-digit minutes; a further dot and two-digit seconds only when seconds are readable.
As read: 2.40
